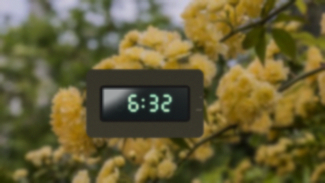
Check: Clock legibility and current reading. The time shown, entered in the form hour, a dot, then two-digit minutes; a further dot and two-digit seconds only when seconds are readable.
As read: 6.32
